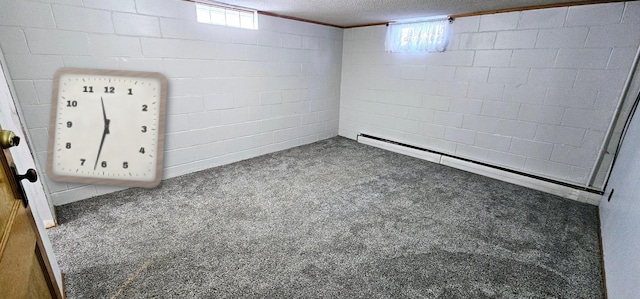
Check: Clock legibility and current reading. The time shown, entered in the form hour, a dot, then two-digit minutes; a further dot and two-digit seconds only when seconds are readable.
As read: 11.32
